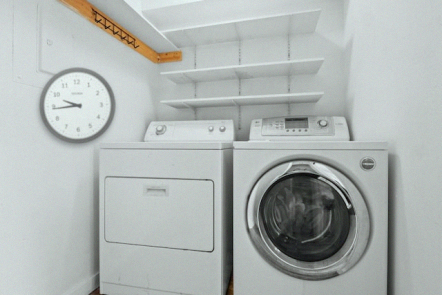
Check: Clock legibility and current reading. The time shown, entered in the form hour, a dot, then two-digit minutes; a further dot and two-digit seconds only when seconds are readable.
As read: 9.44
